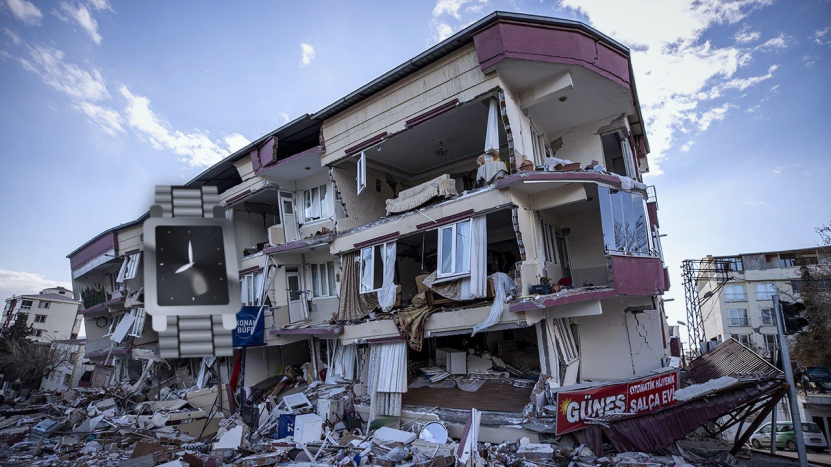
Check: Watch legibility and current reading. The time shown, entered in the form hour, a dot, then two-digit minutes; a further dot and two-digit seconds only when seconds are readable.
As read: 8.00
